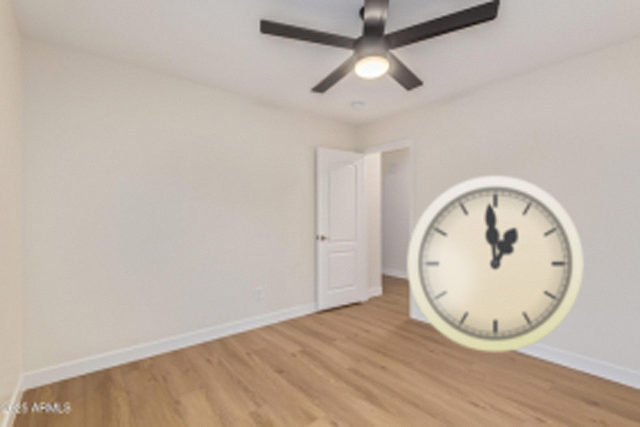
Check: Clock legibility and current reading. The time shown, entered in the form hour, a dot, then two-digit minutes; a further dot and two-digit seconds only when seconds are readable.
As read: 12.59
